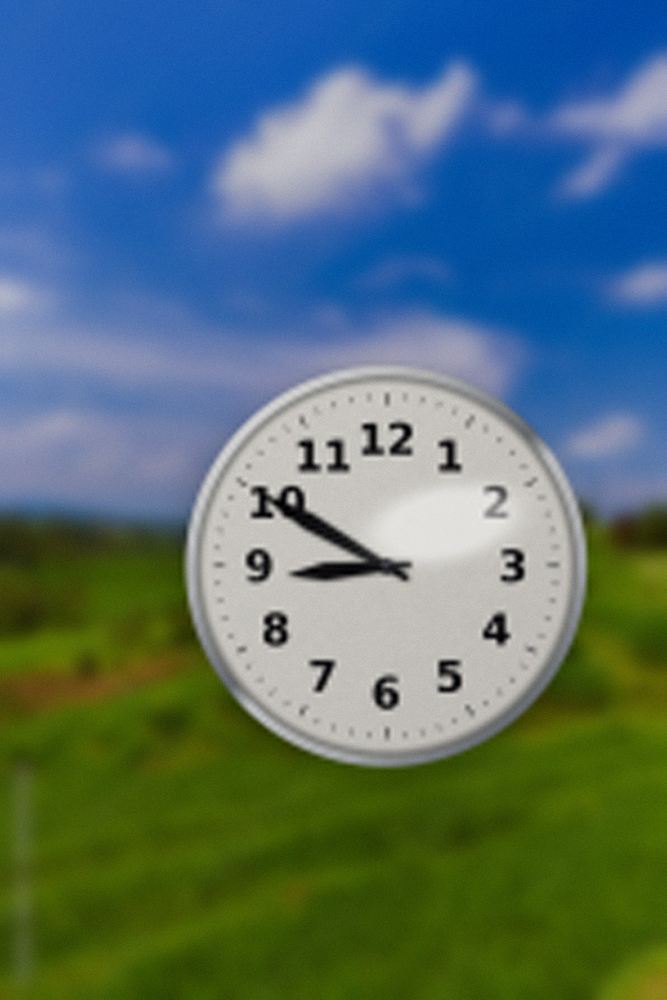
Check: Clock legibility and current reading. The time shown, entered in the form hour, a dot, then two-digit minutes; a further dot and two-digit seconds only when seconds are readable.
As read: 8.50
